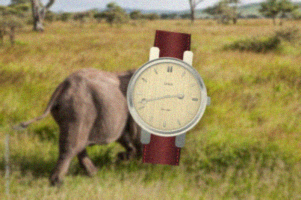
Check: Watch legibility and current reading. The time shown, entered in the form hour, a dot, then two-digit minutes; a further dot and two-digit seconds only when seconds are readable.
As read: 2.42
